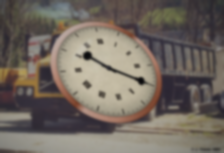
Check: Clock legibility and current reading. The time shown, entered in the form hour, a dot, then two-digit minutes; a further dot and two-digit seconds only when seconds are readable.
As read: 10.20
